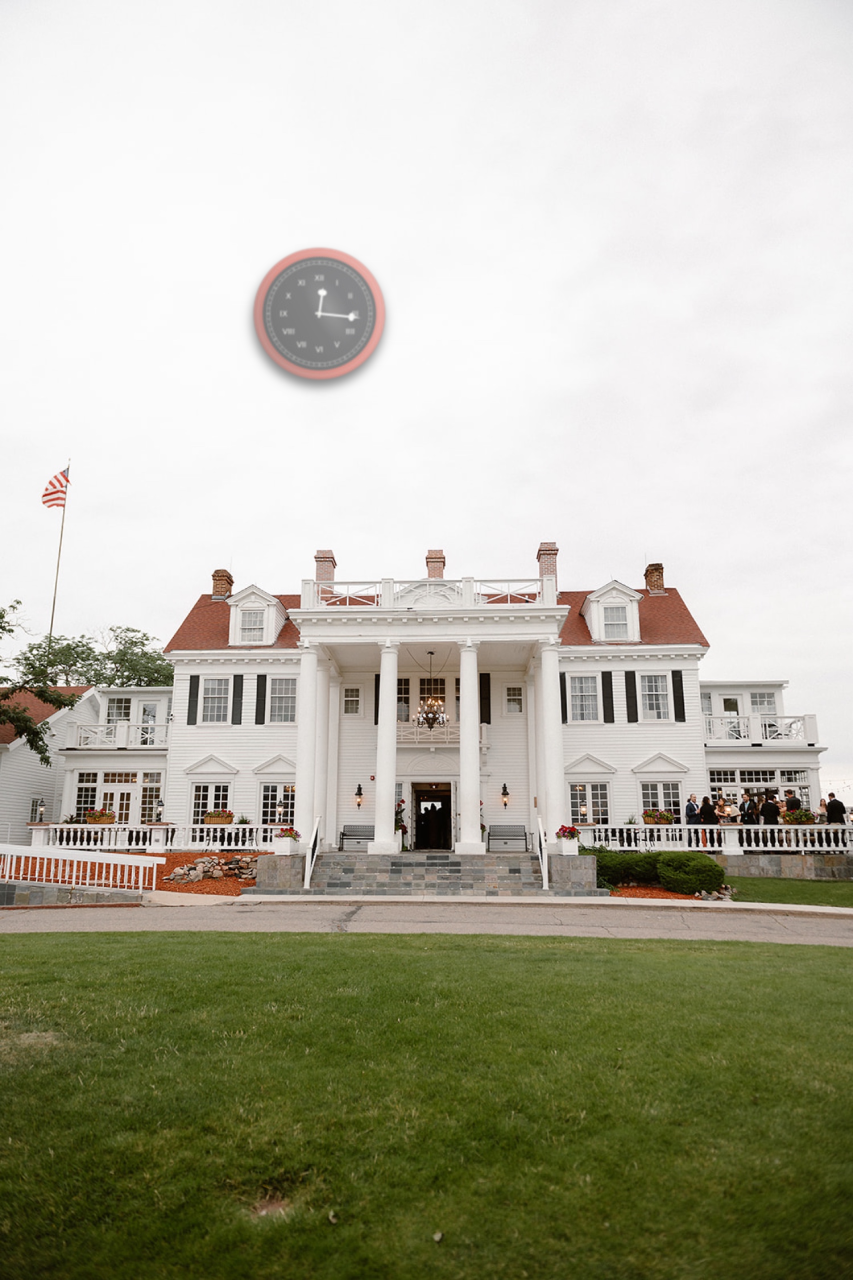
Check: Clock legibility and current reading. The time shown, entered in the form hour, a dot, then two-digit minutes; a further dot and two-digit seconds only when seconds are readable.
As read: 12.16
